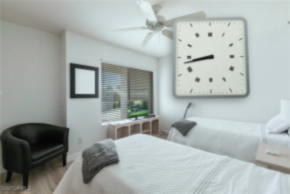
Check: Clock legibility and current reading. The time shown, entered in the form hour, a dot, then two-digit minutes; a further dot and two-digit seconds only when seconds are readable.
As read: 8.43
